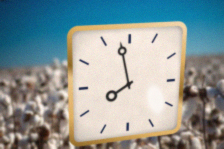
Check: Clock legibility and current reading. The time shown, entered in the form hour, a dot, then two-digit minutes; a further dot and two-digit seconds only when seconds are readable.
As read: 7.58
